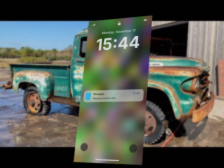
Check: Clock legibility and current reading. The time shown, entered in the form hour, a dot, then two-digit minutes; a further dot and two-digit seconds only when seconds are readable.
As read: 15.44
